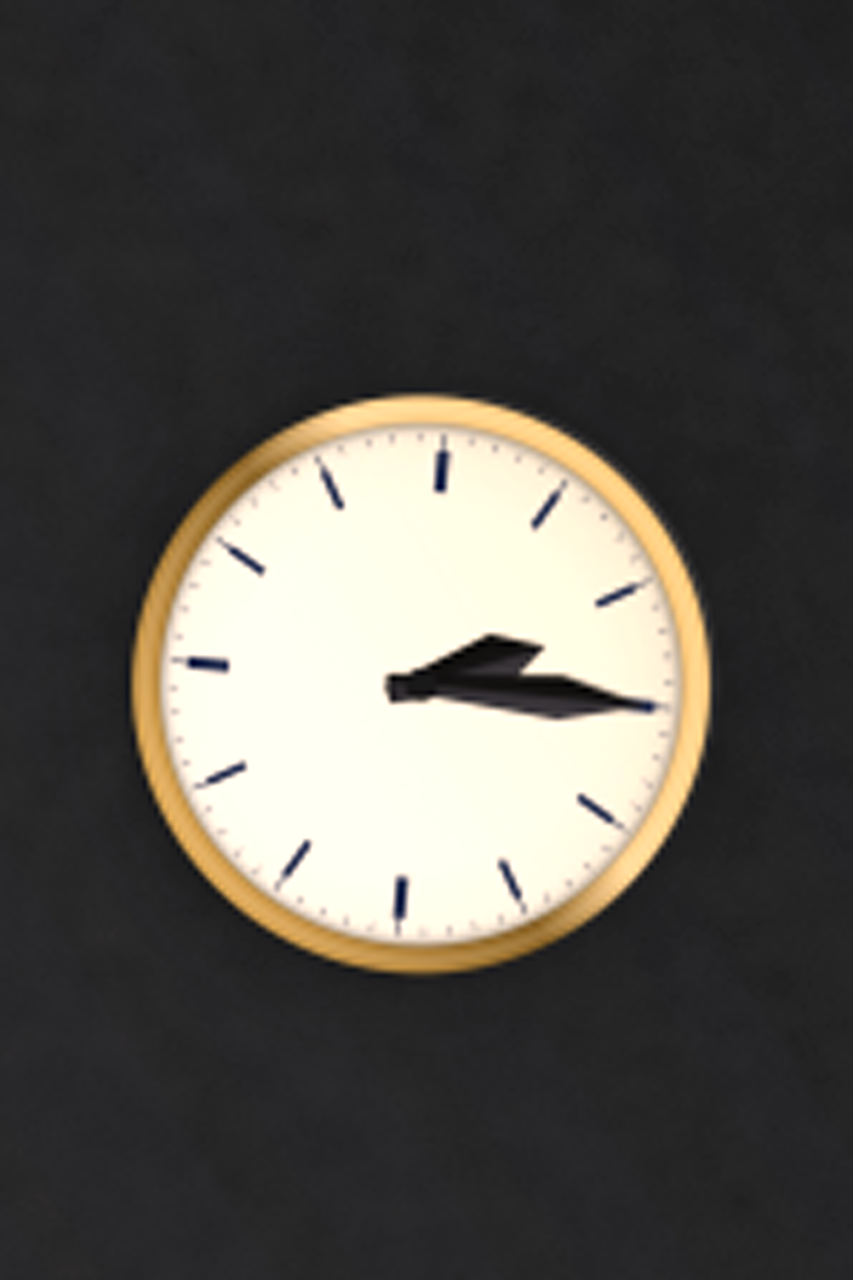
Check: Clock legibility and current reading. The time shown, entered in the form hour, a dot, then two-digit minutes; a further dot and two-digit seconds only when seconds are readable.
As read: 2.15
